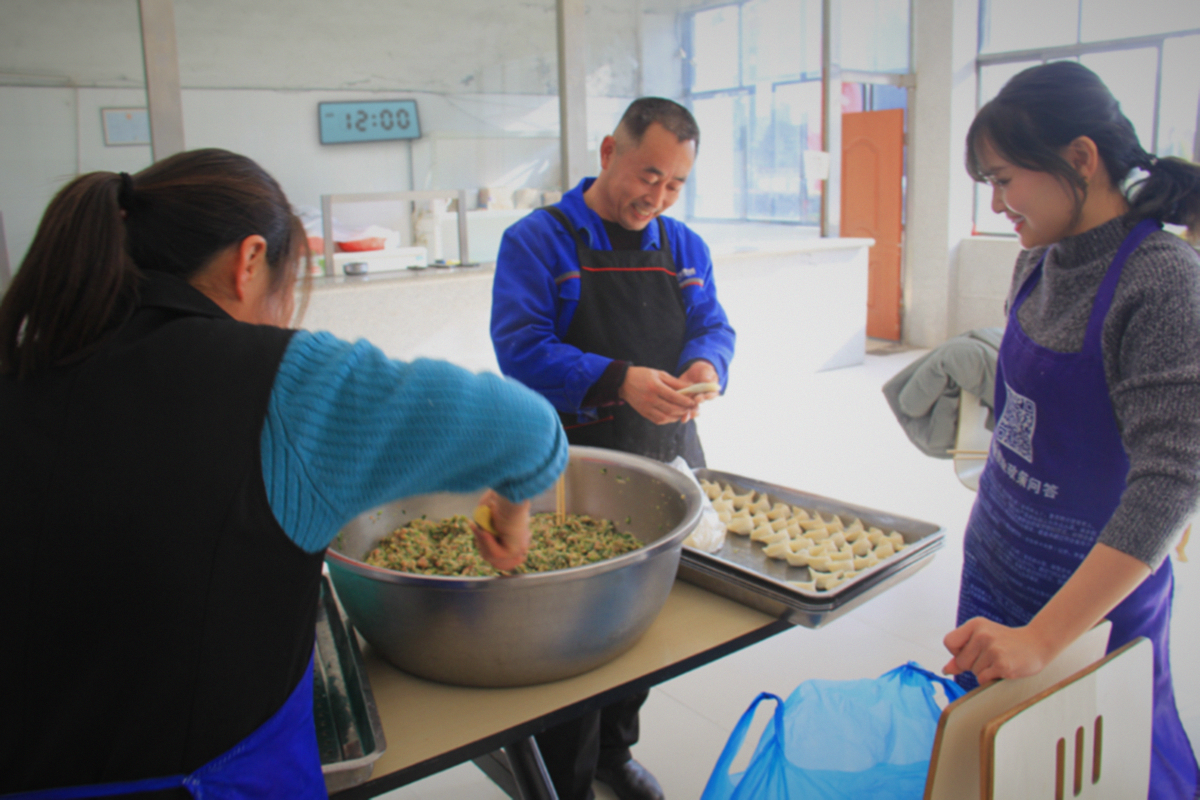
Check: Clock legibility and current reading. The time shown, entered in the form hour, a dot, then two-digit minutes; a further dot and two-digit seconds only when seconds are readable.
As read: 12.00
